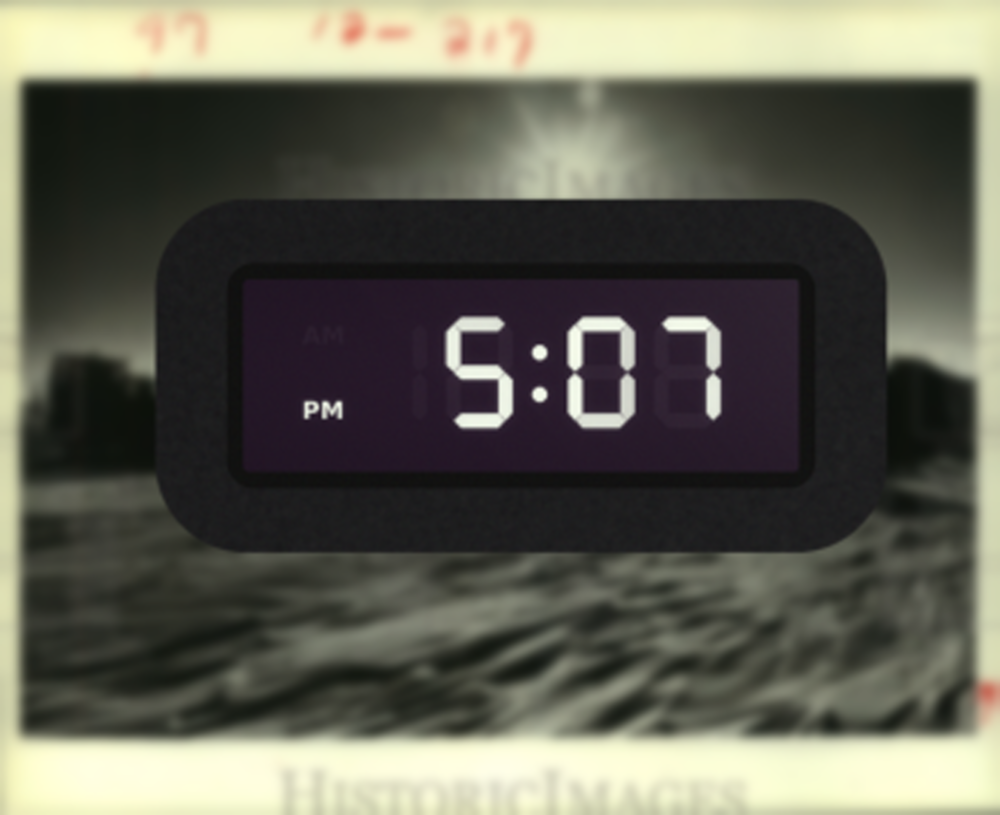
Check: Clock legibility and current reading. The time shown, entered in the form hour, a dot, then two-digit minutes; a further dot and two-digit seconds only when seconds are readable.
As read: 5.07
